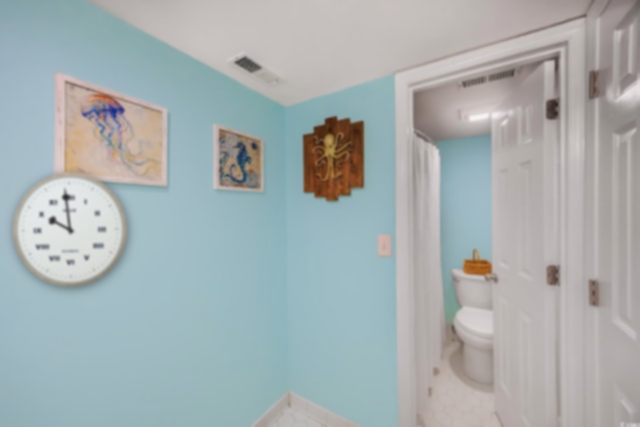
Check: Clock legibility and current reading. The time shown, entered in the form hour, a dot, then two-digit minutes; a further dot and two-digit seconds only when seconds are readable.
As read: 9.59
